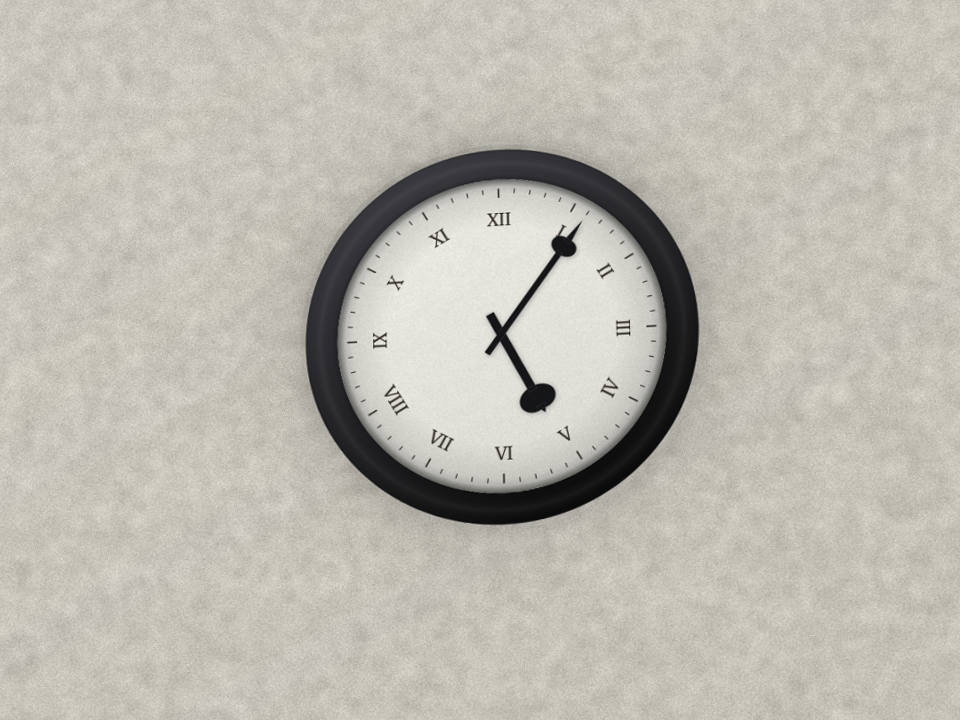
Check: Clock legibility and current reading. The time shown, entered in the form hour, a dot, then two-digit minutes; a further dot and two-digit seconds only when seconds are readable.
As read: 5.06
